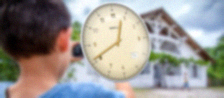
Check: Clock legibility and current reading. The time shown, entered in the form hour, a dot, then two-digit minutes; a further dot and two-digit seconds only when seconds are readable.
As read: 12.41
